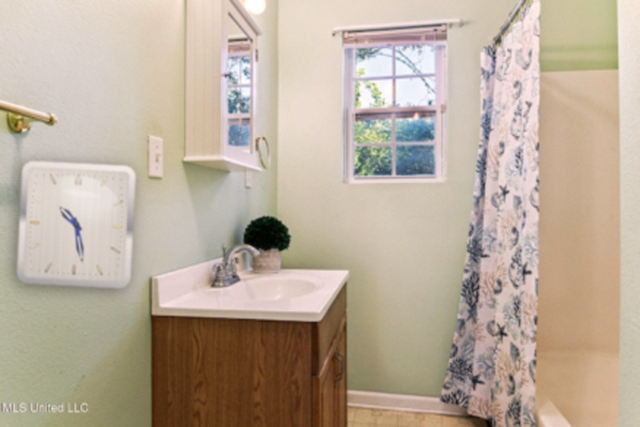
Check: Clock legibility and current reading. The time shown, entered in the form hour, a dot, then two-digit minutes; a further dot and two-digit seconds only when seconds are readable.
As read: 10.28
